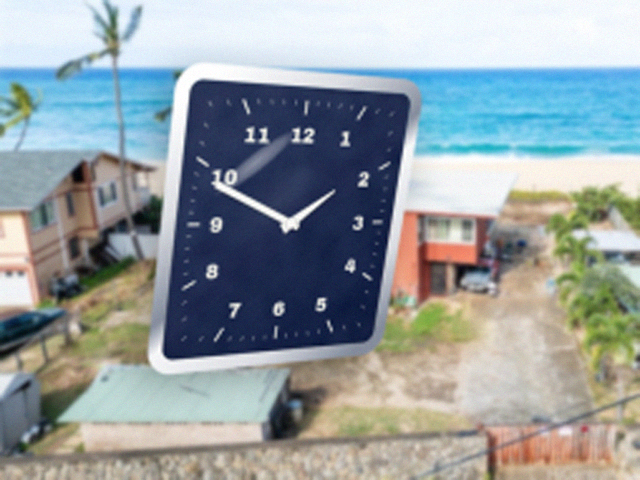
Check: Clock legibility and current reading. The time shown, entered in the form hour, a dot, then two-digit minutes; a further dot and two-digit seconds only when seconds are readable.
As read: 1.49
